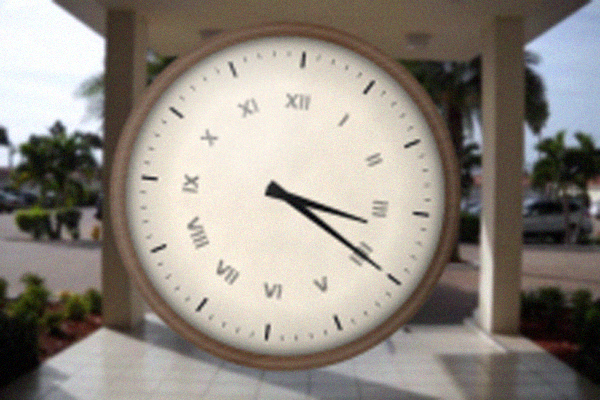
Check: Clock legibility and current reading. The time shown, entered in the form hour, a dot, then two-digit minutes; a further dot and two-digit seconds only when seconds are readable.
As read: 3.20
